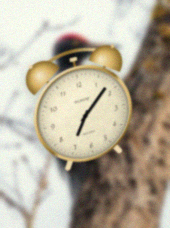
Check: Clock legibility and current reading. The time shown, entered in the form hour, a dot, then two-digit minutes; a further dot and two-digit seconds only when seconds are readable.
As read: 7.08
